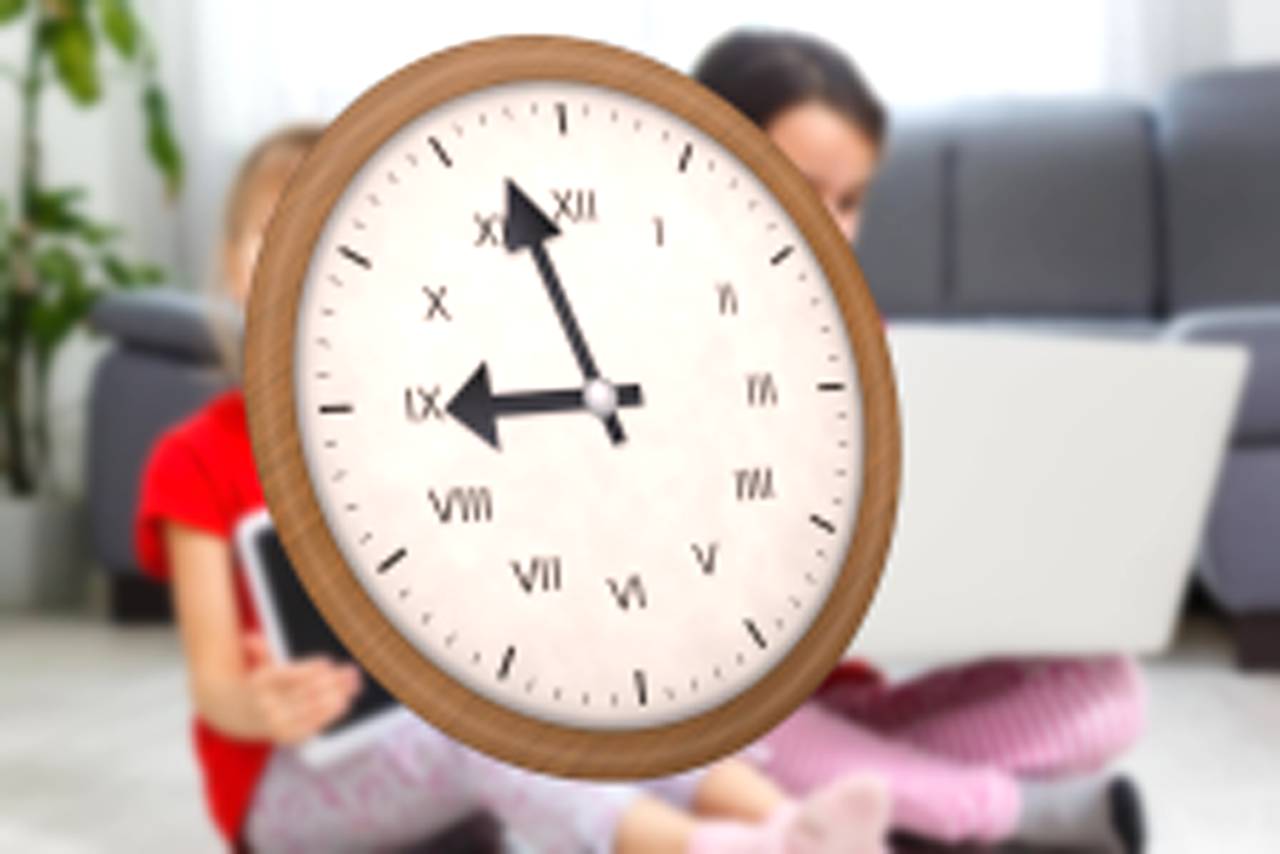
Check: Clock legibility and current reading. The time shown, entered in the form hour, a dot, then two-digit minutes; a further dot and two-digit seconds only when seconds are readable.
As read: 8.57
